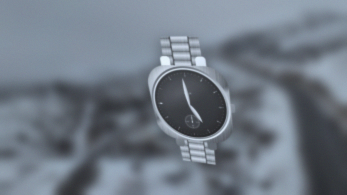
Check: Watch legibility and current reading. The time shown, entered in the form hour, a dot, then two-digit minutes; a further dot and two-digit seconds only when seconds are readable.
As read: 4.59
